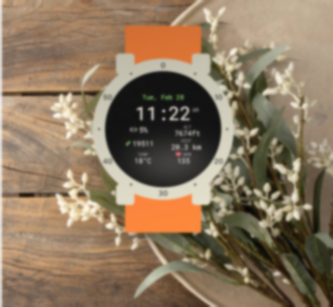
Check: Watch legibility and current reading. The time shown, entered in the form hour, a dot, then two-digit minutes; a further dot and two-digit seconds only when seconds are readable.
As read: 11.22
